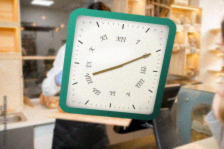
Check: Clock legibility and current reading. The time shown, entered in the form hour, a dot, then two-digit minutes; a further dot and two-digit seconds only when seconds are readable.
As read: 8.10
